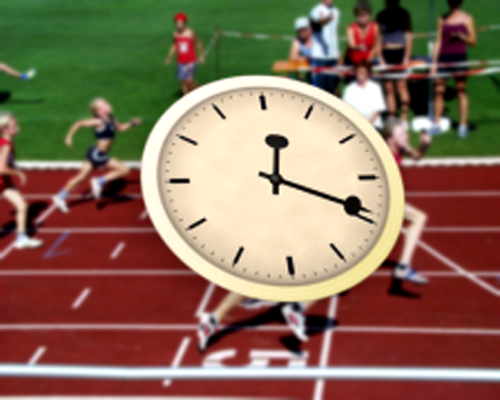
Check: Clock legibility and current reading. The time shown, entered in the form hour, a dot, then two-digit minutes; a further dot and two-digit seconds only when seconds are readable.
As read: 12.19
